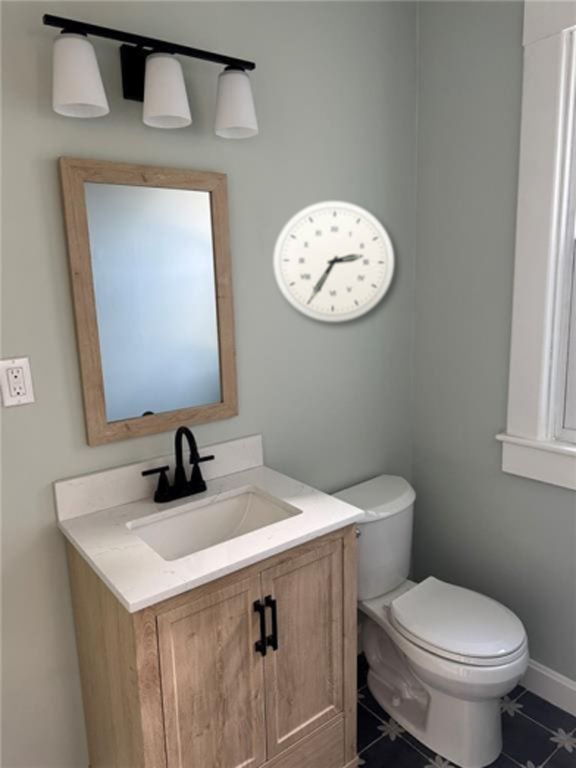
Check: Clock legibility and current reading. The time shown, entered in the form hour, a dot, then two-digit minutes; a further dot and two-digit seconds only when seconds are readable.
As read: 2.35
